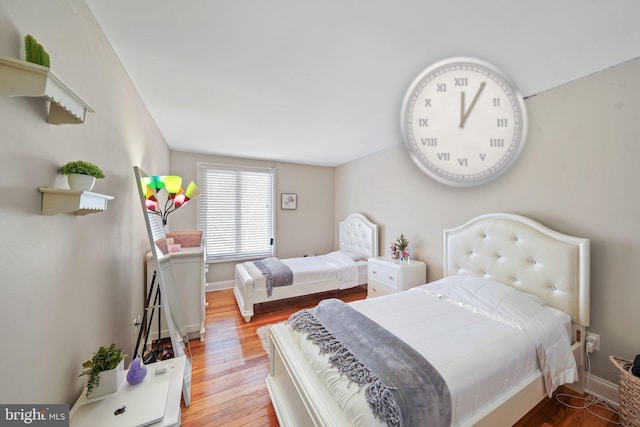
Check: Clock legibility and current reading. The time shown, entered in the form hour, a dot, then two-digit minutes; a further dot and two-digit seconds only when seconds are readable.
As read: 12.05
